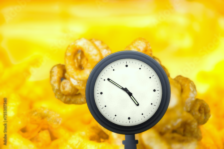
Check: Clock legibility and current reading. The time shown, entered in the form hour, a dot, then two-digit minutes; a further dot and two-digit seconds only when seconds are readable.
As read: 4.51
